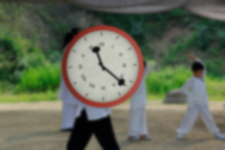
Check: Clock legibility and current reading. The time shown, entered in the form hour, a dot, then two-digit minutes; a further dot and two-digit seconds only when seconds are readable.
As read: 11.22
